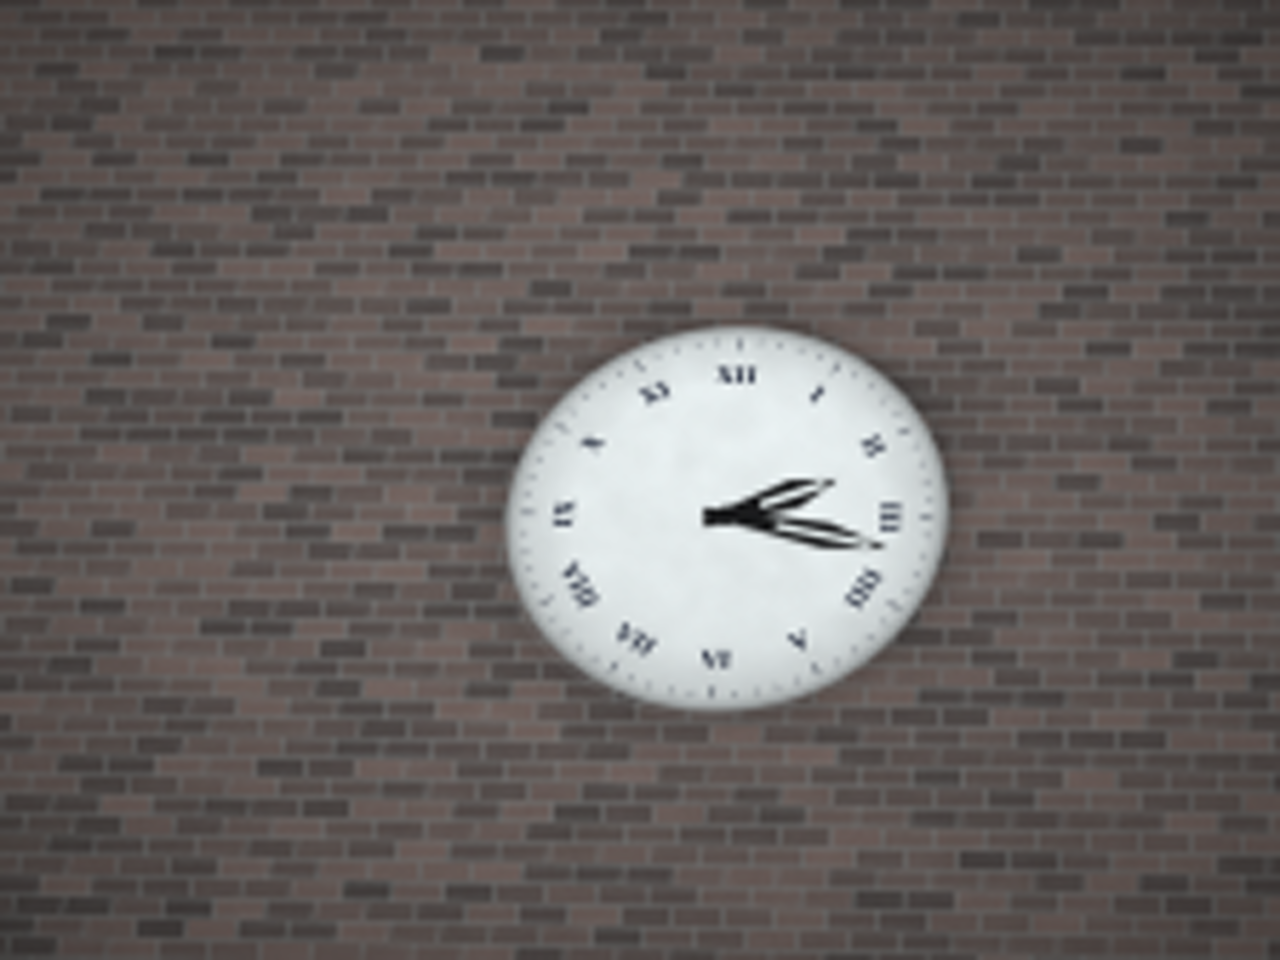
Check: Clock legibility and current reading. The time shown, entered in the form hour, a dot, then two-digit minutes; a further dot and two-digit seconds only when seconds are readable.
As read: 2.17
